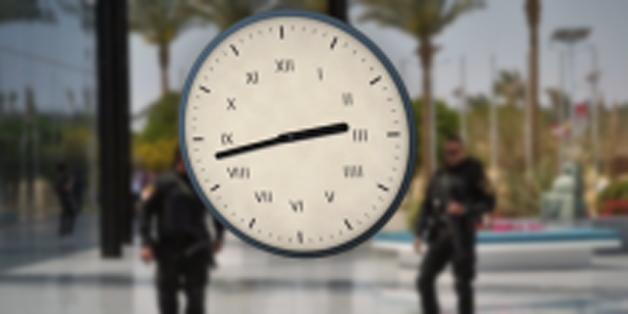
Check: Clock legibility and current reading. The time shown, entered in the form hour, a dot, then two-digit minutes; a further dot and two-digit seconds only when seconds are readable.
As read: 2.43
